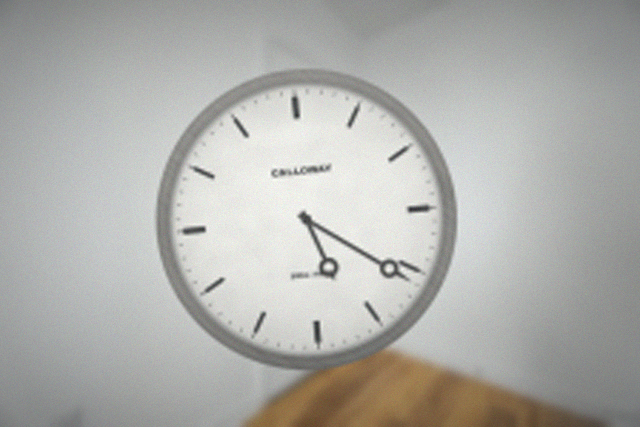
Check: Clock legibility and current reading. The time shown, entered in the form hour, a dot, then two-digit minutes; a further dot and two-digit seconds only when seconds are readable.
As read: 5.21
